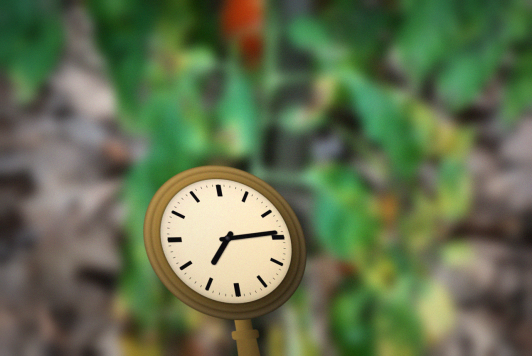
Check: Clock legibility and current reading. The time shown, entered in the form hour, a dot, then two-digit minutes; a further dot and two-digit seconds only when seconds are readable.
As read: 7.14
